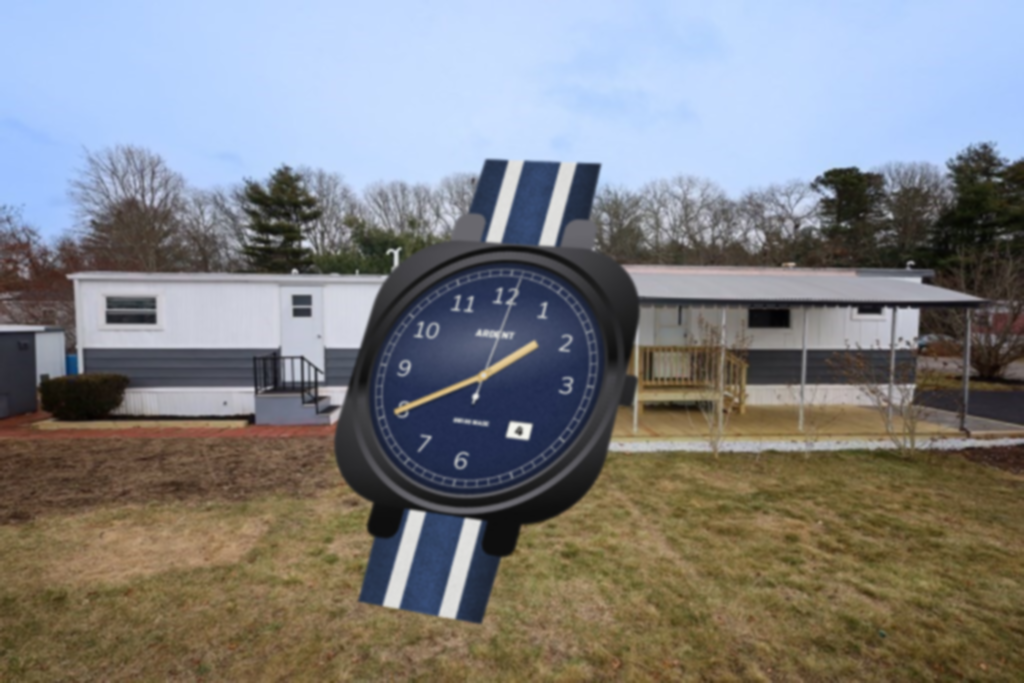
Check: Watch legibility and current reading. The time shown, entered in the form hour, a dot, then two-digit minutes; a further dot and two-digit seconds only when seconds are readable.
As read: 1.40.01
